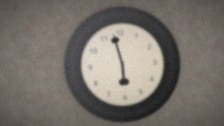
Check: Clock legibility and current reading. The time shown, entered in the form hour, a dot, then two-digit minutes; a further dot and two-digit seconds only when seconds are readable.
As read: 5.58
